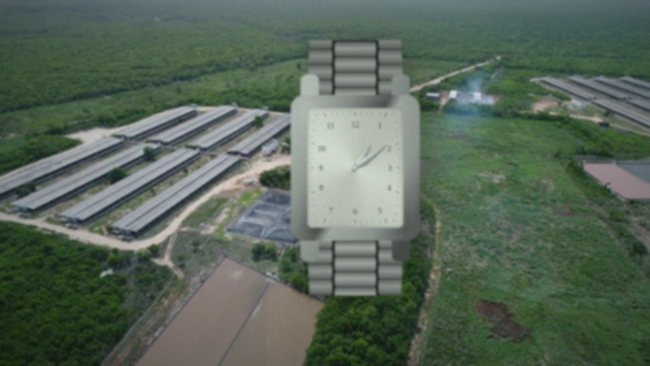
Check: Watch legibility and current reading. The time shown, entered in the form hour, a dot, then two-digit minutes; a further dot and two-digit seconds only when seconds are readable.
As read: 1.09
